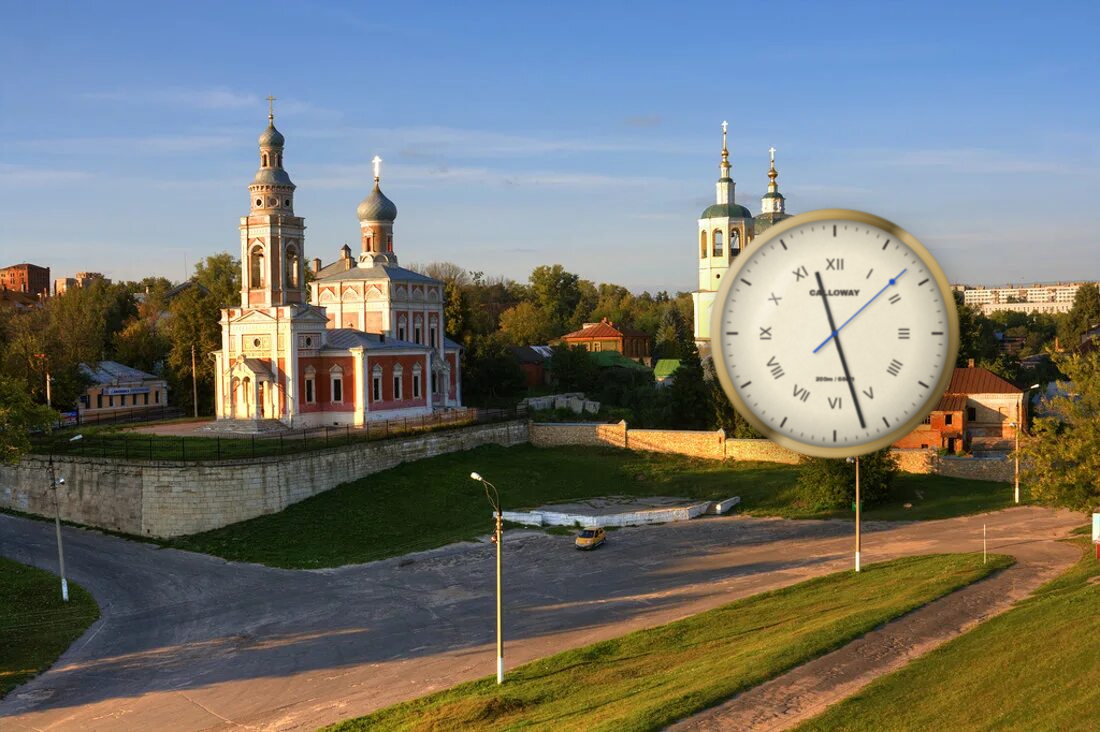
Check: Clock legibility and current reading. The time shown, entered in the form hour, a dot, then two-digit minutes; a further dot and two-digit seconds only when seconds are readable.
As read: 11.27.08
